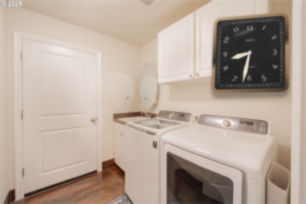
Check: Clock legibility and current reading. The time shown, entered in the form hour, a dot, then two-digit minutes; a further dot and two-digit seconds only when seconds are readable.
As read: 8.32
